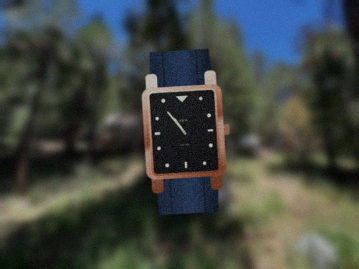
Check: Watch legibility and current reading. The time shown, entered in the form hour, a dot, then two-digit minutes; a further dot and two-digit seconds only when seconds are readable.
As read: 10.54
